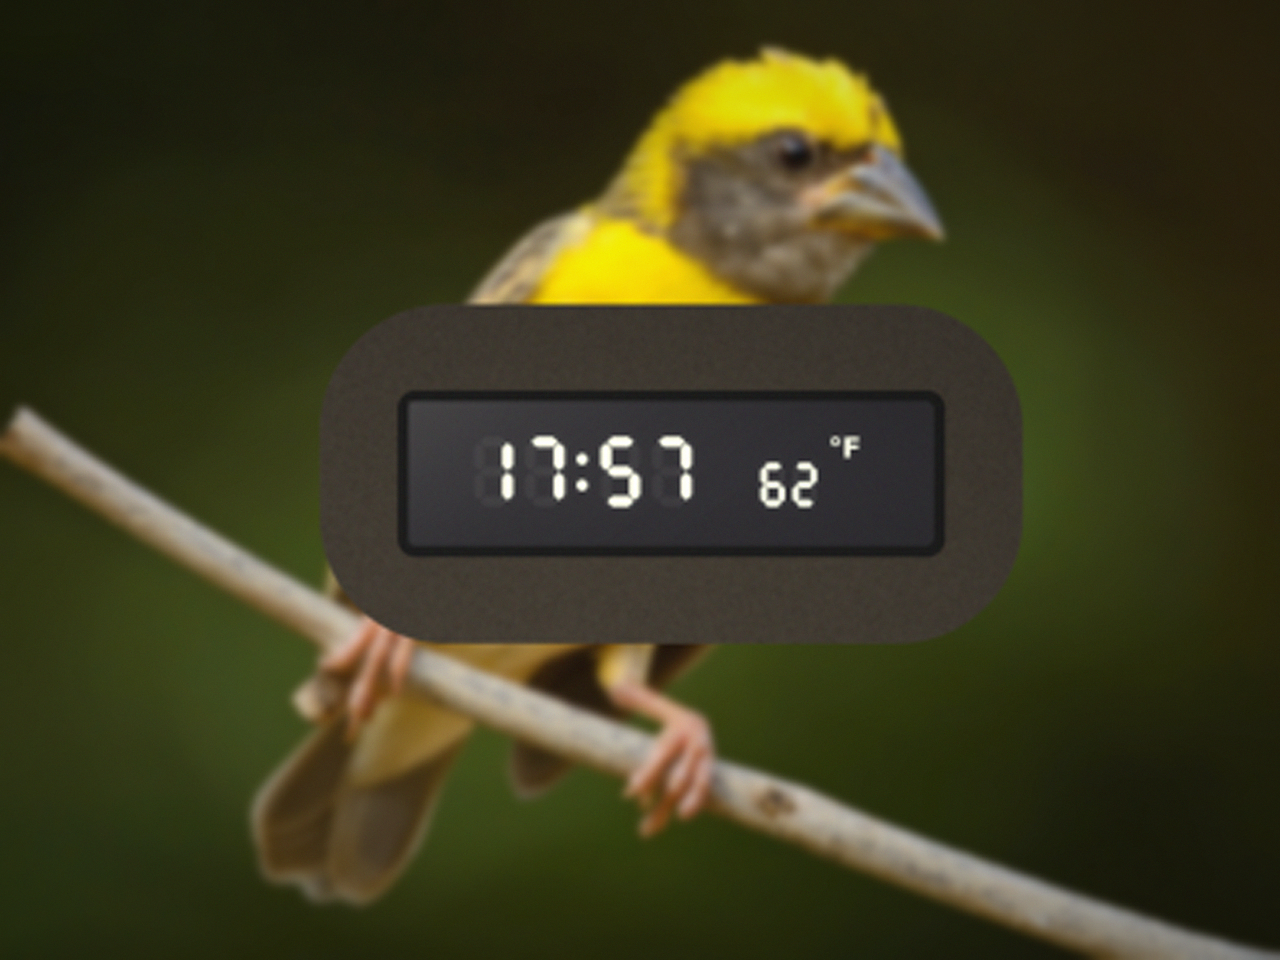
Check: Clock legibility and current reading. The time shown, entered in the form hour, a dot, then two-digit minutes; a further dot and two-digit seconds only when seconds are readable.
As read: 17.57
